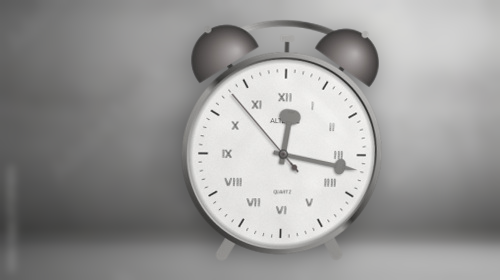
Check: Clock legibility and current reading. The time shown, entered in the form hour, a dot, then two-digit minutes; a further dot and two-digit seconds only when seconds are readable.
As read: 12.16.53
